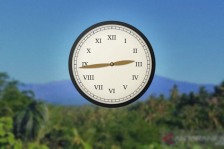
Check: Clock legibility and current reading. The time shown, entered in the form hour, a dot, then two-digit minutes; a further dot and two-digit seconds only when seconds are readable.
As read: 2.44
